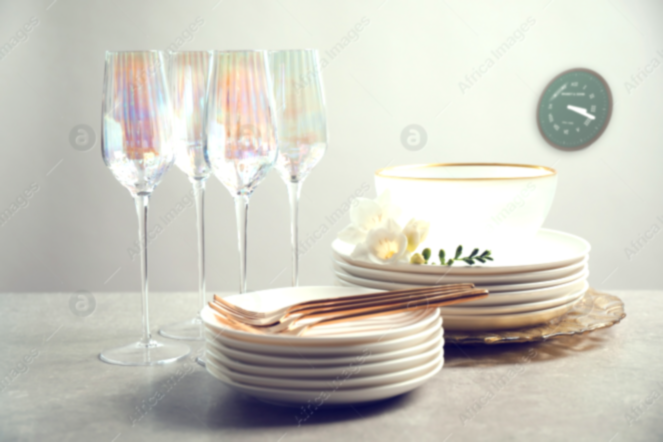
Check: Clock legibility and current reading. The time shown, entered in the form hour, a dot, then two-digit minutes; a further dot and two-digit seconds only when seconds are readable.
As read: 3.18
